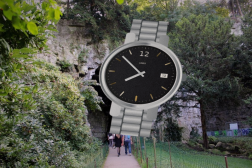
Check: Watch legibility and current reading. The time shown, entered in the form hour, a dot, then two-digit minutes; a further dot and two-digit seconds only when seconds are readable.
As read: 7.52
